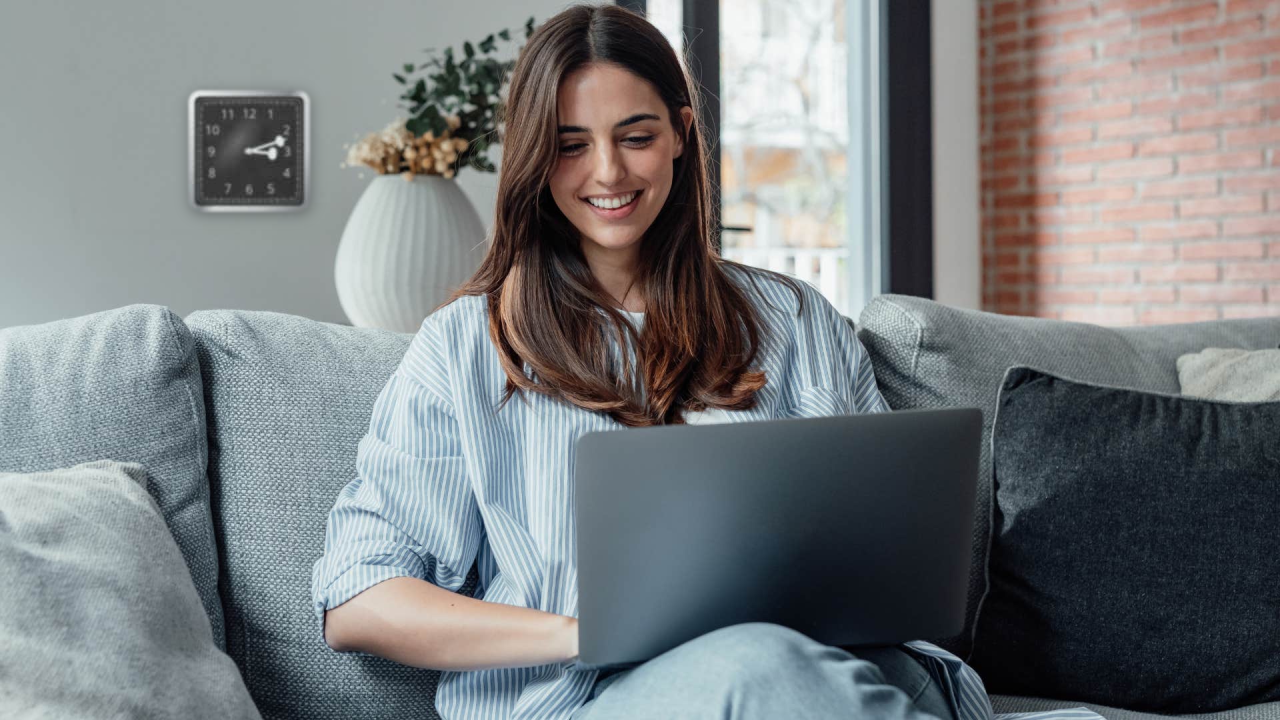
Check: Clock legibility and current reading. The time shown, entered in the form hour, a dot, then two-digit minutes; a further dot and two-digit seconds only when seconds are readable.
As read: 3.12
